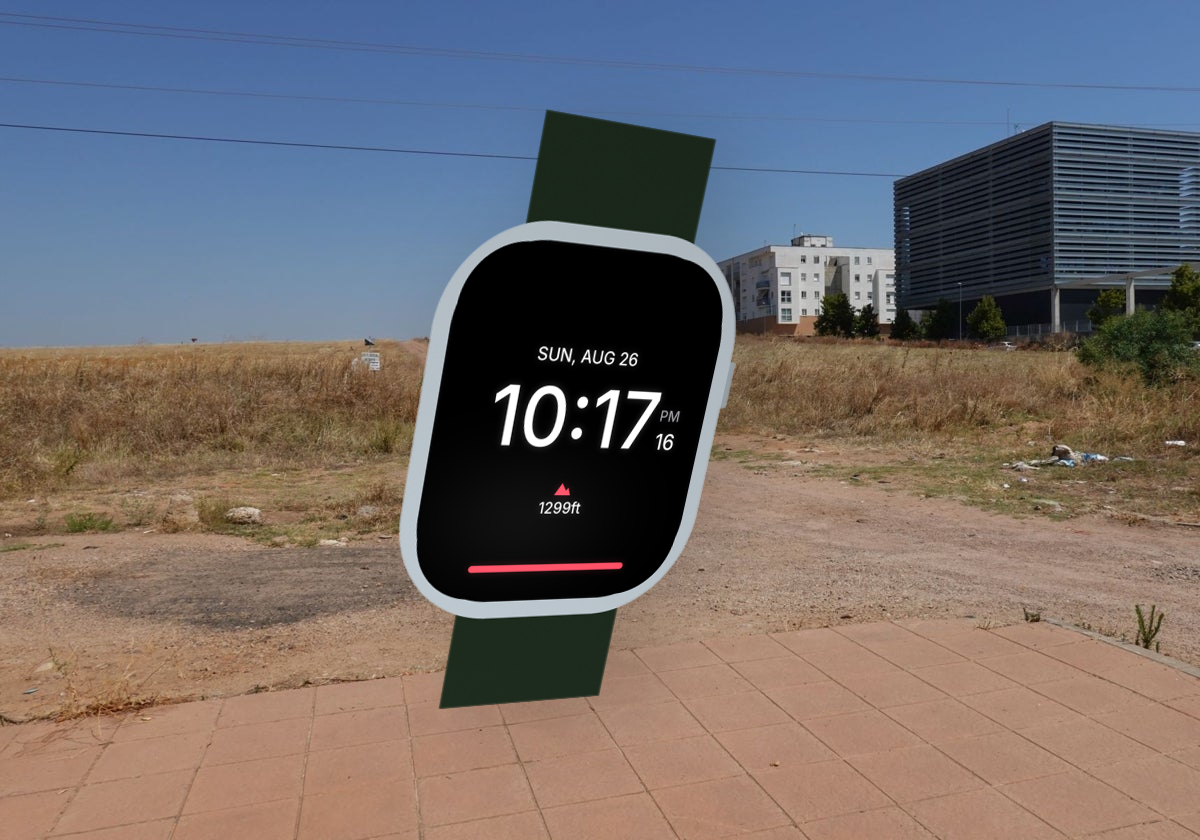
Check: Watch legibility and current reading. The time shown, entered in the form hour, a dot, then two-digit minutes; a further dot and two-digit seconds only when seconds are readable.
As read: 10.17.16
